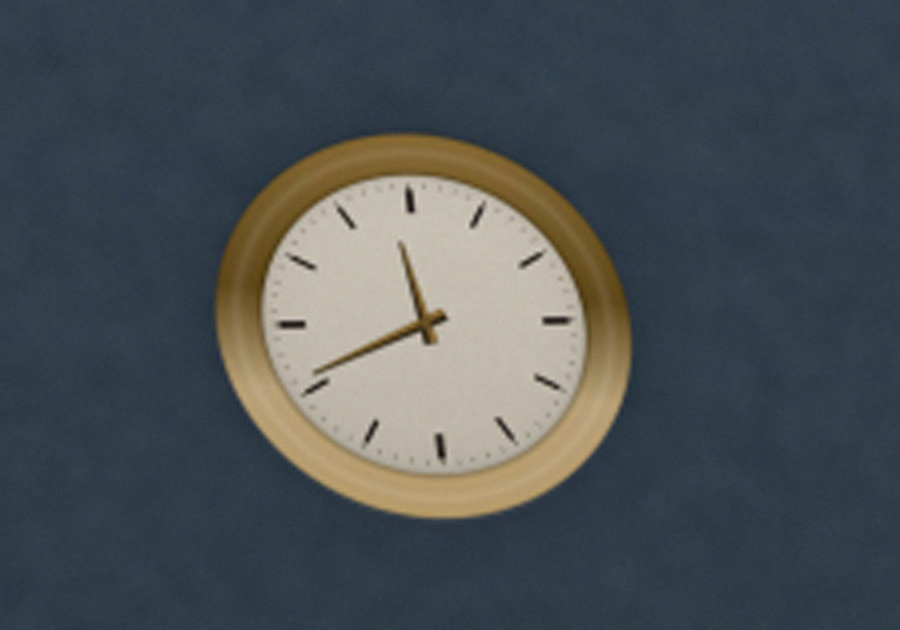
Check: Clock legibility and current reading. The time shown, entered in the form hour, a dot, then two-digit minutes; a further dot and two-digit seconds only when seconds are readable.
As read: 11.41
